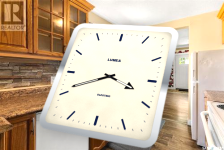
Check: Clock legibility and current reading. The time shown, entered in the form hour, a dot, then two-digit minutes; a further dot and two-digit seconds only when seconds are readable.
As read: 3.41
